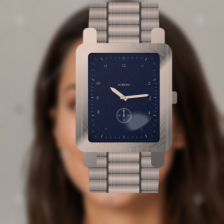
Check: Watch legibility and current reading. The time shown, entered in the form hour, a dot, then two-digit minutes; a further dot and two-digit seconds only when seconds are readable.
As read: 10.14
